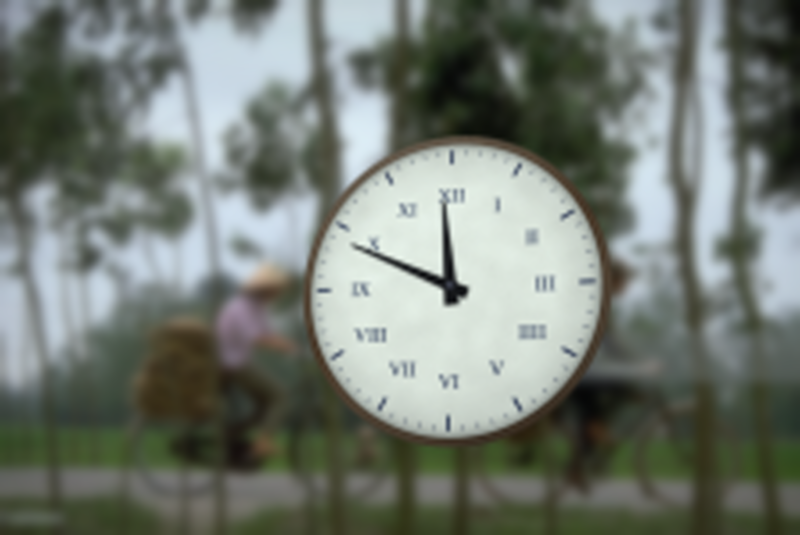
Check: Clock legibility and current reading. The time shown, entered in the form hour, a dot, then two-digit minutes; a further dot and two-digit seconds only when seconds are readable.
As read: 11.49
